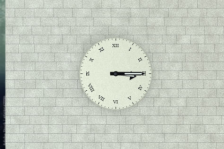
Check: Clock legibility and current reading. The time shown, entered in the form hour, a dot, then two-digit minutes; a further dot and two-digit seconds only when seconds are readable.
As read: 3.15
